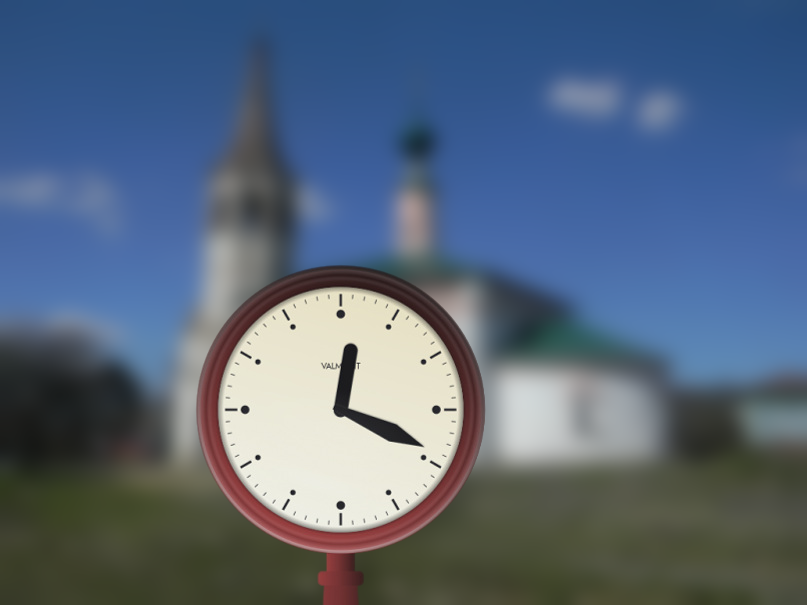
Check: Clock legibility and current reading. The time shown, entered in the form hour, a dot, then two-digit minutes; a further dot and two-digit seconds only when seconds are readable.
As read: 12.19
